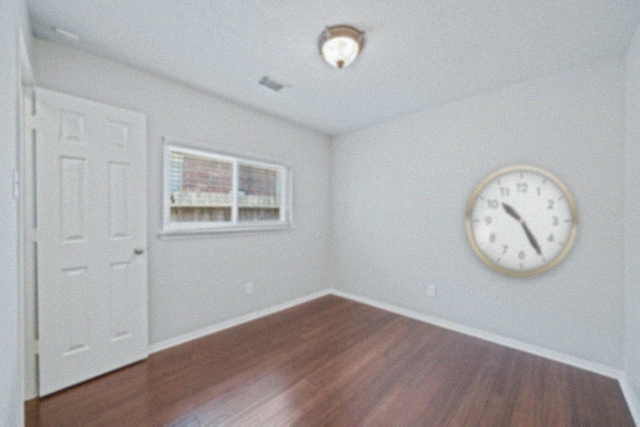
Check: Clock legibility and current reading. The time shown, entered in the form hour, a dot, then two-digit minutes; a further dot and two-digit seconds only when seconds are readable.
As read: 10.25
